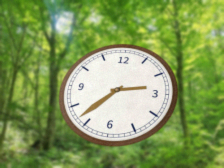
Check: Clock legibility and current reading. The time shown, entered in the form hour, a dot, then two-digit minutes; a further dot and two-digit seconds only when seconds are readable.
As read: 2.37
